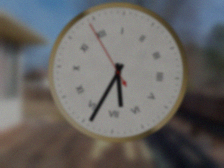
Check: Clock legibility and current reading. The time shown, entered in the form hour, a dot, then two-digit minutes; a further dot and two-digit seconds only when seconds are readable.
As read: 6.38.59
